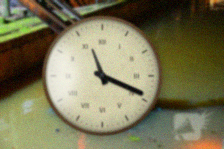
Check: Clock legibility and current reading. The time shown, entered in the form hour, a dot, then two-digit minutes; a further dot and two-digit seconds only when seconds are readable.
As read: 11.19
